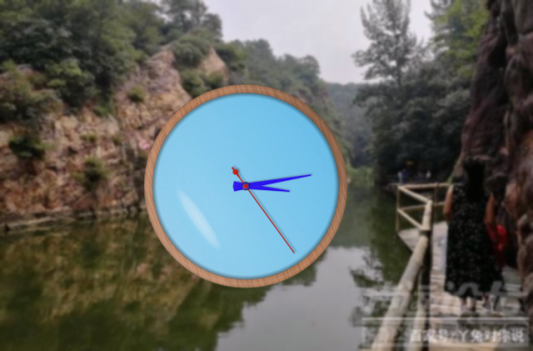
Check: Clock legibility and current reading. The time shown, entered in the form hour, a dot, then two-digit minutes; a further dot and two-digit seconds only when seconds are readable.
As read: 3.13.24
